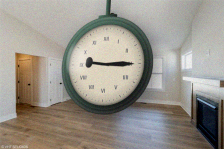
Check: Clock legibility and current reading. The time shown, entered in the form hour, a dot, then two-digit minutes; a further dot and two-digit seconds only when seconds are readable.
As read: 9.15
